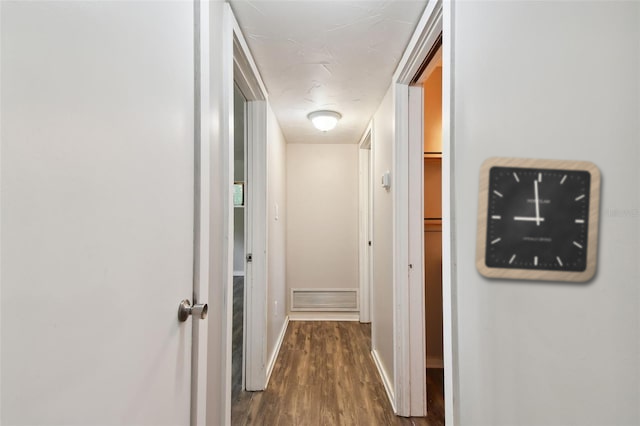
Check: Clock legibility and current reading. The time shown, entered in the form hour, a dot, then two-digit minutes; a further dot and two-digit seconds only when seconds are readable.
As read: 8.59
